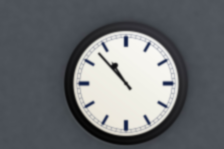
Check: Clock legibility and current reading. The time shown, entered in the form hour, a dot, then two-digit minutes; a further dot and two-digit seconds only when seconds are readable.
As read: 10.53
